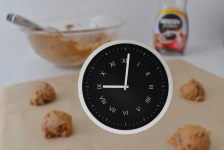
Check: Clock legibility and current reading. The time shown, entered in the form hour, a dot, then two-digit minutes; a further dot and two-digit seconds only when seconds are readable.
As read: 9.01
